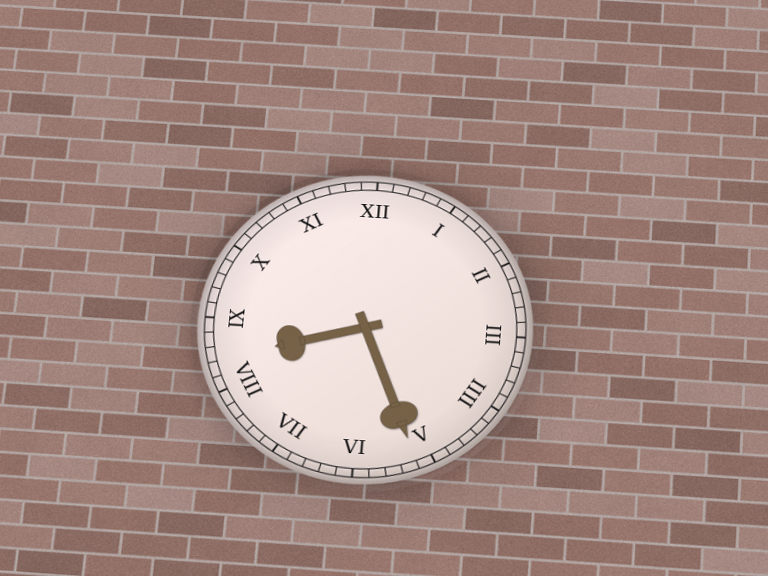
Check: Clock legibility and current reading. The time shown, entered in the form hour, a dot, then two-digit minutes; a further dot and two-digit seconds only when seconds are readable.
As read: 8.26
